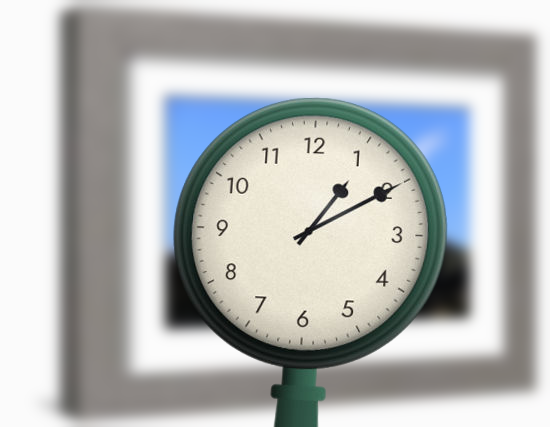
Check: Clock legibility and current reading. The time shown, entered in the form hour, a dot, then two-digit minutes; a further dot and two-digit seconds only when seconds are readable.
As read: 1.10
